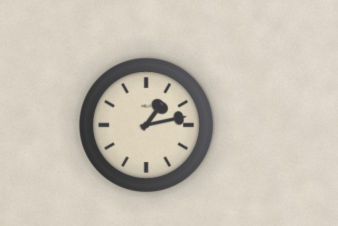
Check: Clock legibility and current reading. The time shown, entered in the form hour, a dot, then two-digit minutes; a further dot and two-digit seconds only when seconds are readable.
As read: 1.13
